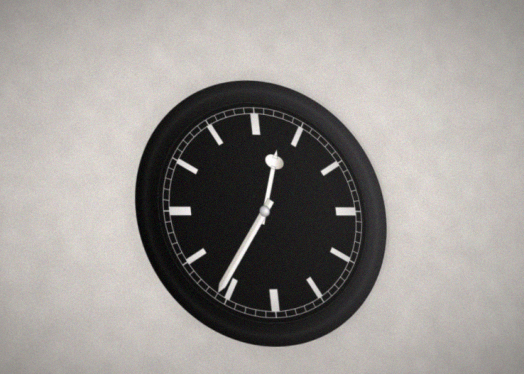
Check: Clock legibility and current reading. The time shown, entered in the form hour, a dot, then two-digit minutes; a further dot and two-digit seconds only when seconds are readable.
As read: 12.36
